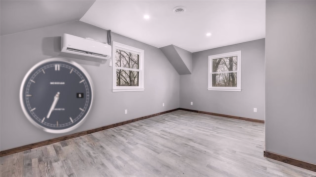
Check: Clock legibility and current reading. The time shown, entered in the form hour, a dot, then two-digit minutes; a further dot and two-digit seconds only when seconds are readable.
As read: 6.34
